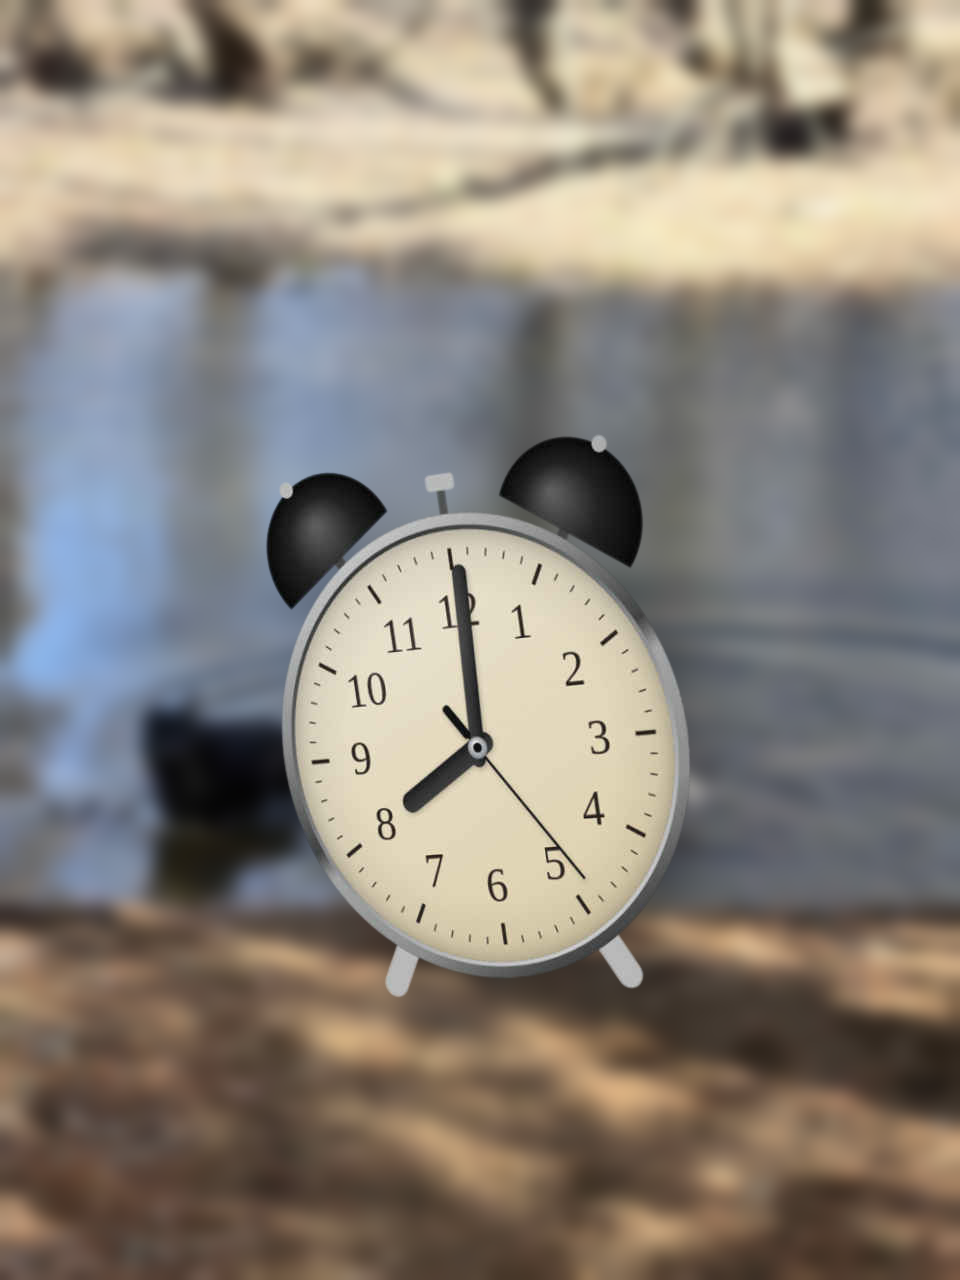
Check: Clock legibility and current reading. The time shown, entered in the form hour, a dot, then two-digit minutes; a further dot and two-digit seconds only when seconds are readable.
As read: 8.00.24
